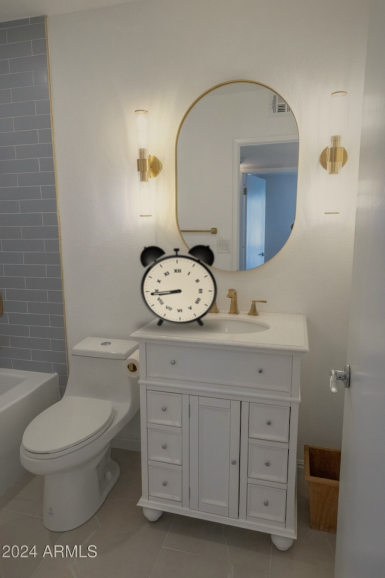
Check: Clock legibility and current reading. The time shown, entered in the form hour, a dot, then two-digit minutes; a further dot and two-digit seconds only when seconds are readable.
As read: 8.44
